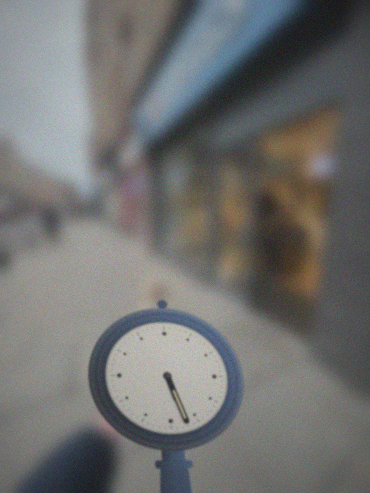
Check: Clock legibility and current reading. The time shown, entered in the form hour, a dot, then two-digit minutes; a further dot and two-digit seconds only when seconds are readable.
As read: 5.27
